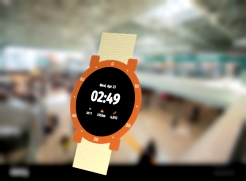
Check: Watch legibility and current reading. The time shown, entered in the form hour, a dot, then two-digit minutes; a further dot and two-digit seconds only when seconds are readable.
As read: 2.49
